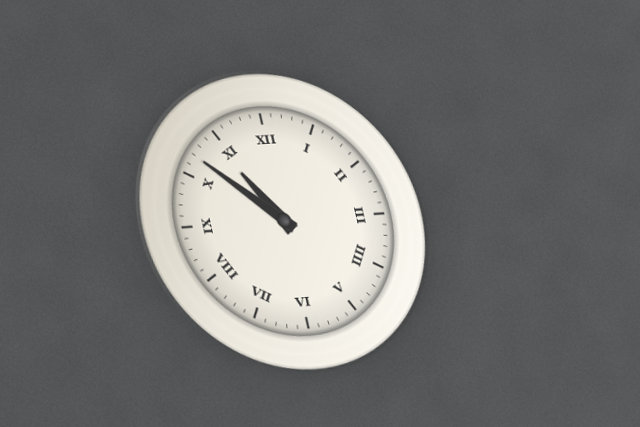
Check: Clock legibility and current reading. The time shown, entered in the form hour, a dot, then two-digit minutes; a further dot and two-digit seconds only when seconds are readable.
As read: 10.52
